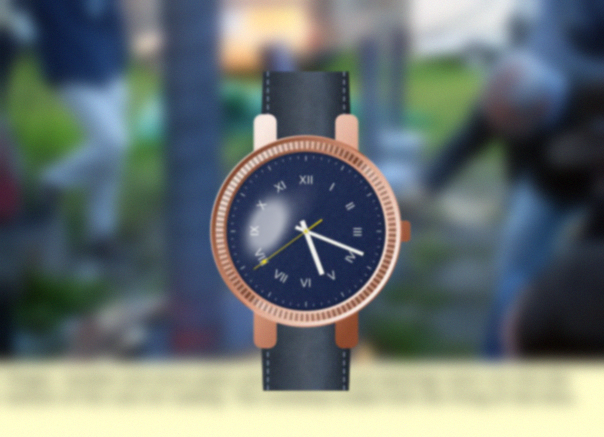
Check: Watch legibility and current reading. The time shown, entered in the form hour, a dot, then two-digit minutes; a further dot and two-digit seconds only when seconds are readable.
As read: 5.18.39
